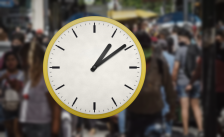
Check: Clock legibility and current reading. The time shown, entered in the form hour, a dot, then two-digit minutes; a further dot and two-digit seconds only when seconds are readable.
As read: 1.09
